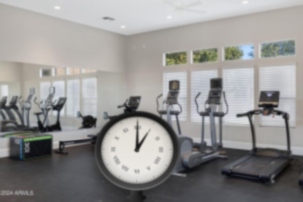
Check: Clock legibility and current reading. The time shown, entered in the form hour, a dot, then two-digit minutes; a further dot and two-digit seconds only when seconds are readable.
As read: 1.00
